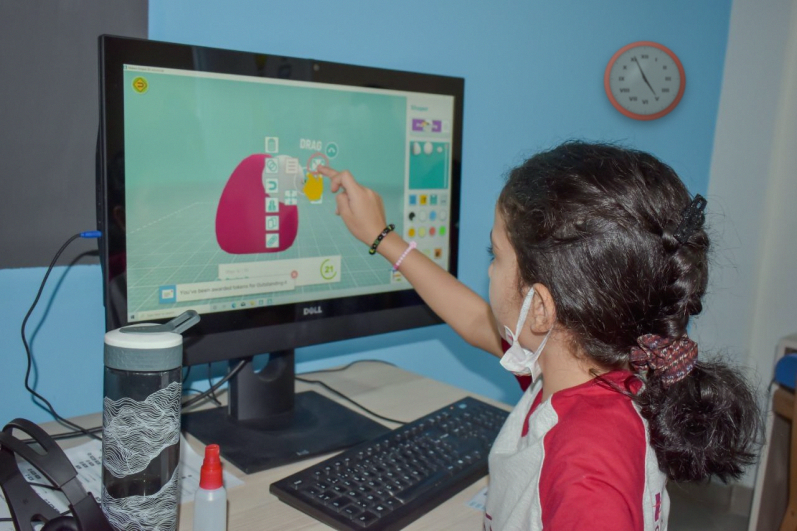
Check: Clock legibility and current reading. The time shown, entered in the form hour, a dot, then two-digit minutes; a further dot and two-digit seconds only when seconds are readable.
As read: 4.56
